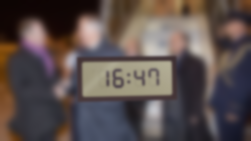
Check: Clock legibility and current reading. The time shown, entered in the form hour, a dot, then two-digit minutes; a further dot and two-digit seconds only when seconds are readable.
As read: 16.47
